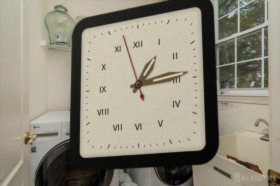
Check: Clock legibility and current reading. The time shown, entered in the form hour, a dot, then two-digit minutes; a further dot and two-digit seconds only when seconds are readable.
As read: 1.13.57
